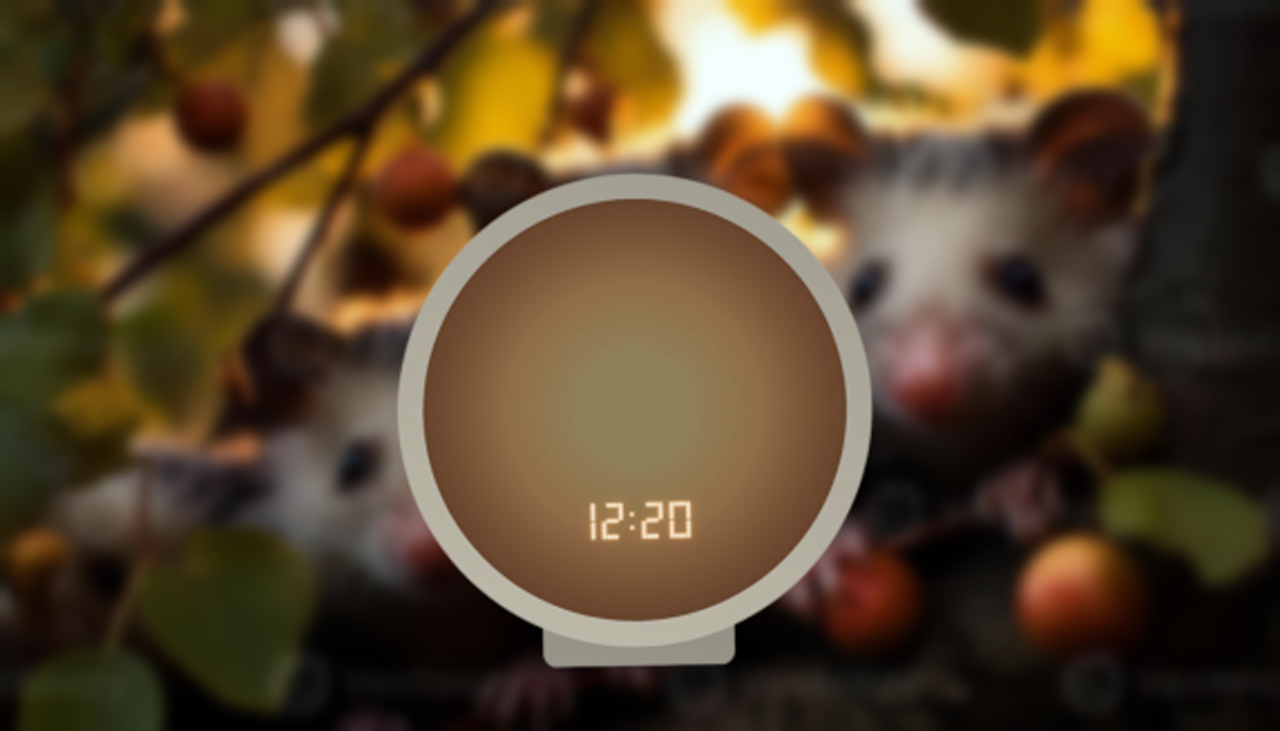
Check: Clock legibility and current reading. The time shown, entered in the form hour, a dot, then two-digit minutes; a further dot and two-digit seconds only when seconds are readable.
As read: 12.20
